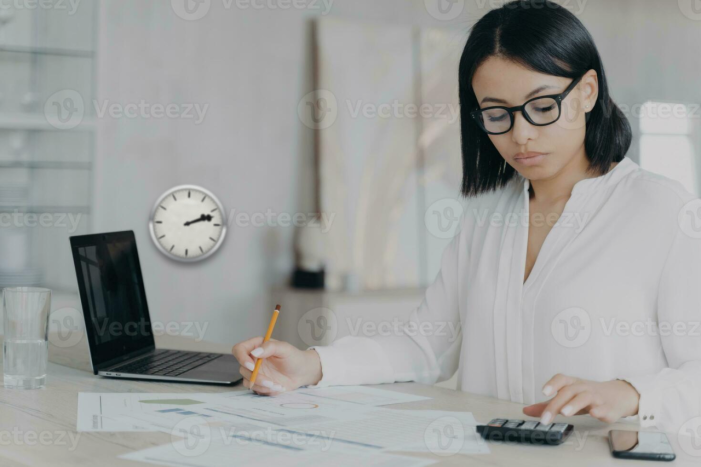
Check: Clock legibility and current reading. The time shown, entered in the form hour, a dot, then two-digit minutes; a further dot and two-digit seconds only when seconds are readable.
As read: 2.12
